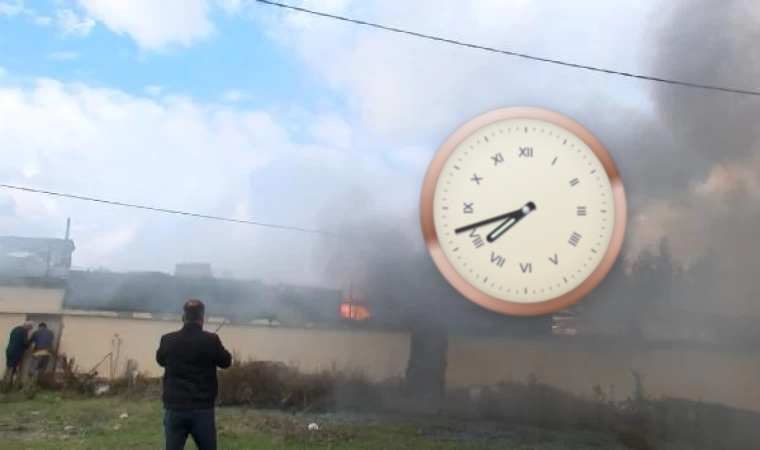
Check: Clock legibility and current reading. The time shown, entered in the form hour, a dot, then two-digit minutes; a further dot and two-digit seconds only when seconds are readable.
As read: 7.42
